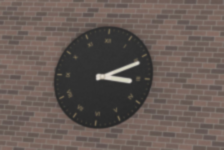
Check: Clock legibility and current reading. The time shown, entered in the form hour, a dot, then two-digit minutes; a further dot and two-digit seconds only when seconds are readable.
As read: 3.11
